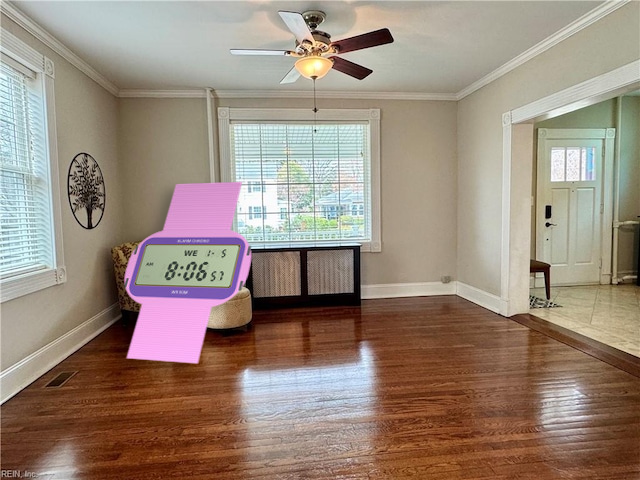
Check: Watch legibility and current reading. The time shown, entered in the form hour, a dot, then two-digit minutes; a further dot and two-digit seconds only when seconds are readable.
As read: 8.06.57
